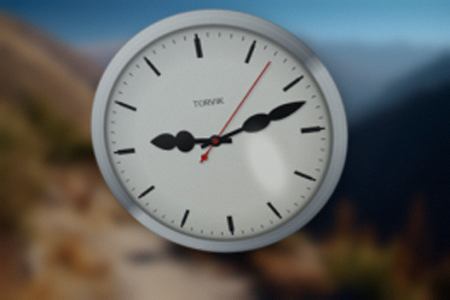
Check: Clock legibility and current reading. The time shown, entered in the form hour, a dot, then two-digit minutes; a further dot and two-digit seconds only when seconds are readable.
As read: 9.12.07
